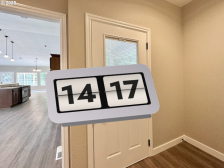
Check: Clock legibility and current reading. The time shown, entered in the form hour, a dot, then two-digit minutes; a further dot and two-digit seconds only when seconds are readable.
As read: 14.17
